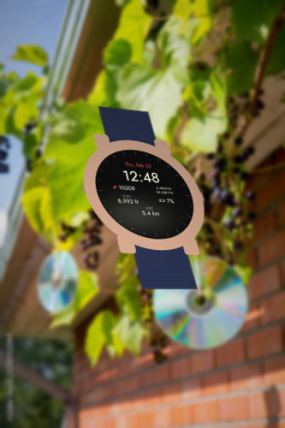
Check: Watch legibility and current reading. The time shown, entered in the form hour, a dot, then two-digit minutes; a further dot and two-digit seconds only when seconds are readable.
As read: 12.48
